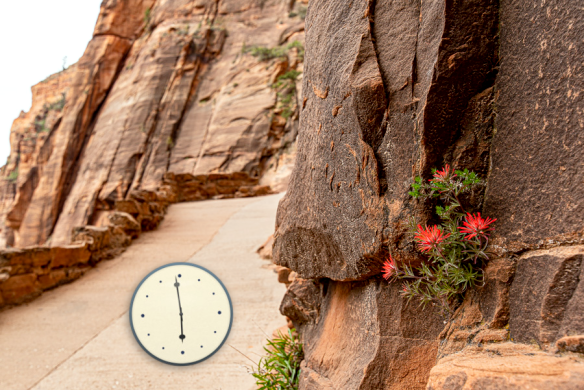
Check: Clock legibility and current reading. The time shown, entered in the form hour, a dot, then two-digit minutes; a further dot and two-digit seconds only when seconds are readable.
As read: 5.59
